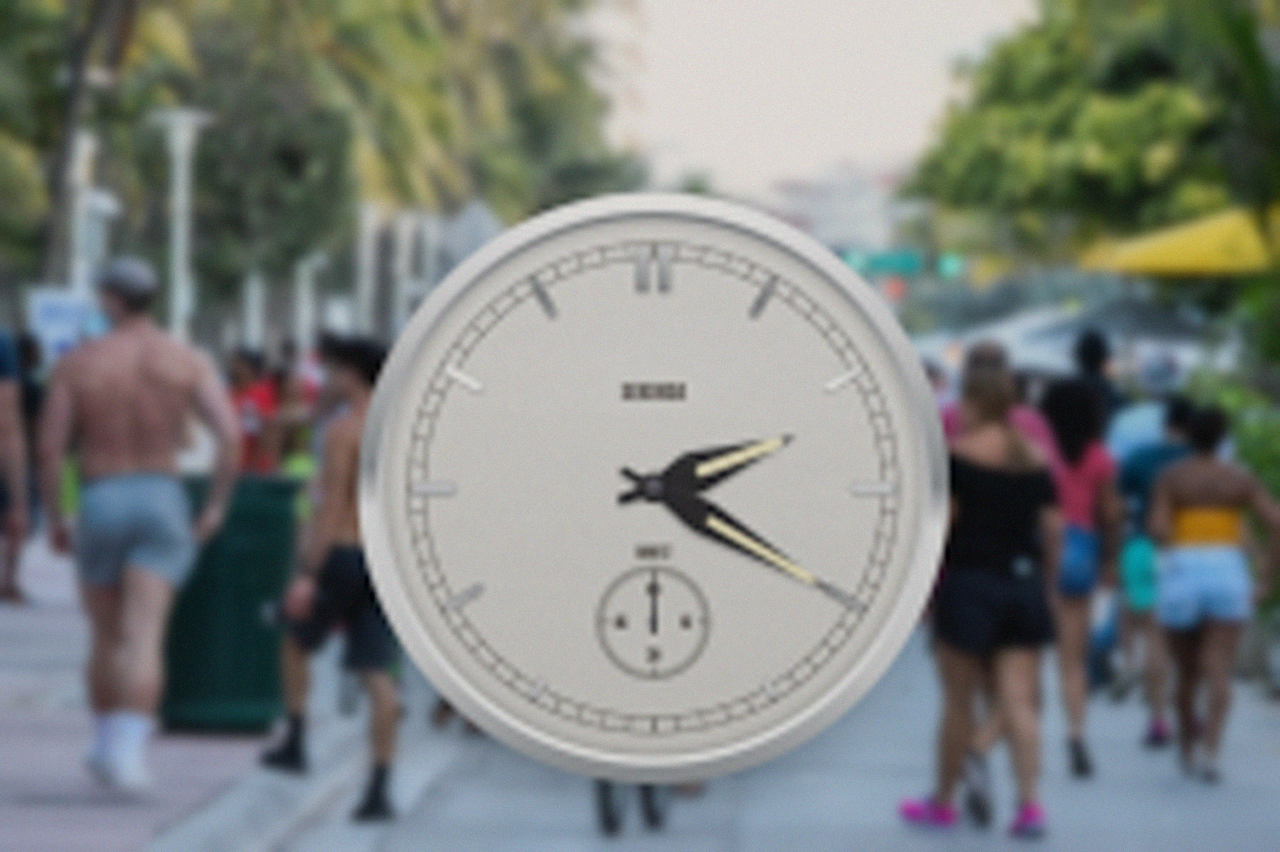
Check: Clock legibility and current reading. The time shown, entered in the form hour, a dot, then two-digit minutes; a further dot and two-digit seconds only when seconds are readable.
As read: 2.20
